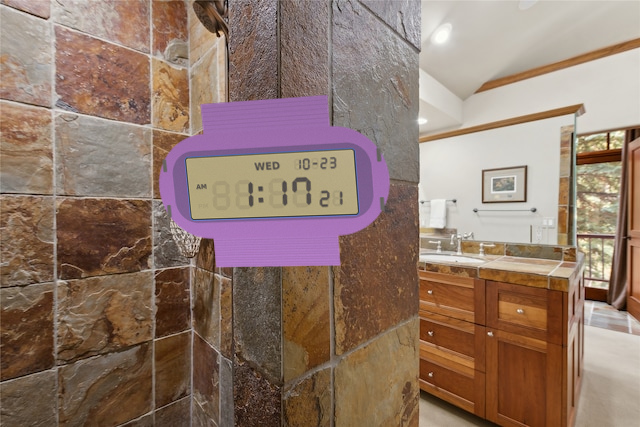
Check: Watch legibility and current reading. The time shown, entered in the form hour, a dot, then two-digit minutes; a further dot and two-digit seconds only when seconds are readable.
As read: 1.17.21
